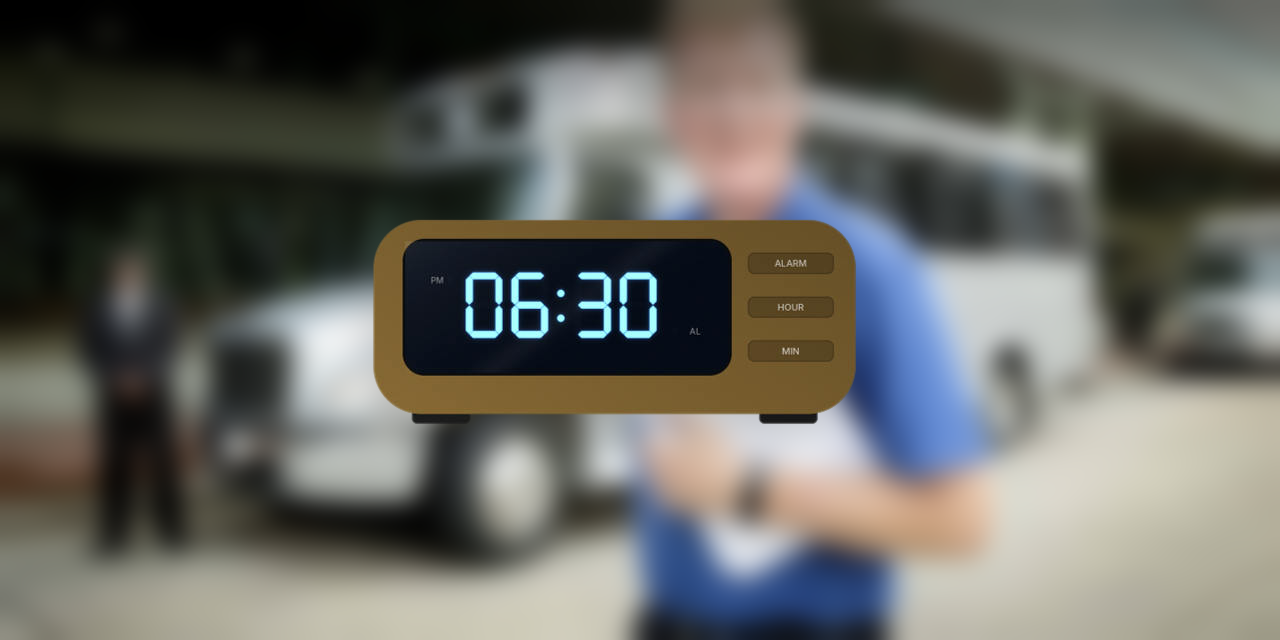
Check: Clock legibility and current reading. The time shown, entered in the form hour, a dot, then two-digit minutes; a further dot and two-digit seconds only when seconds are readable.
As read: 6.30
